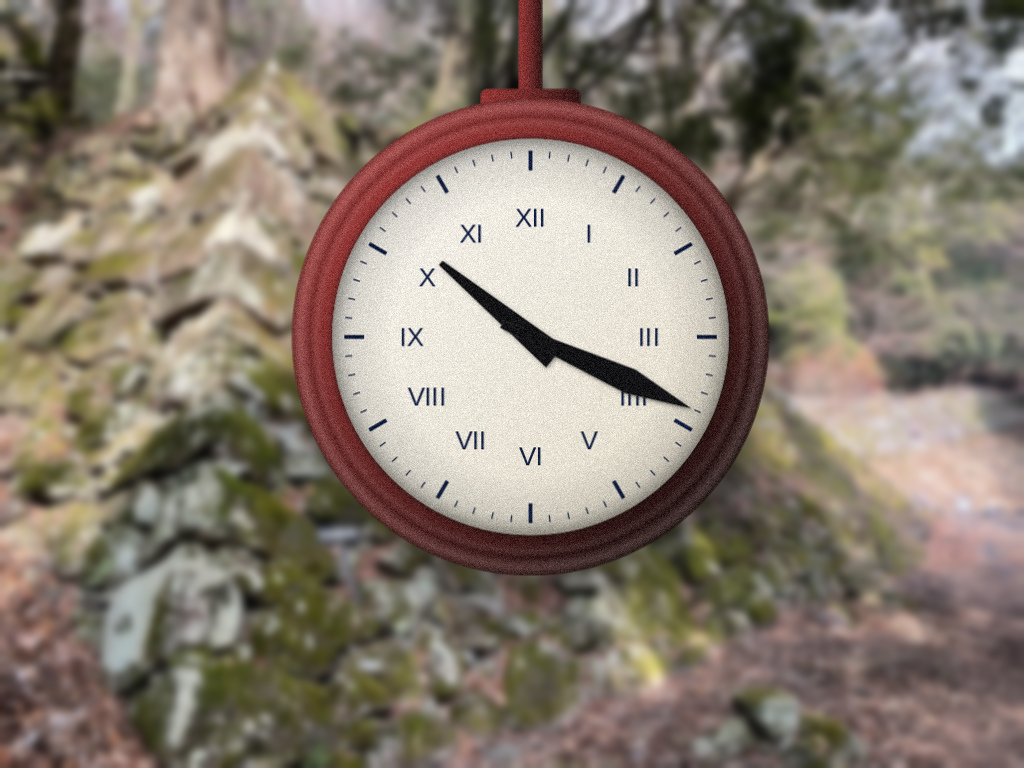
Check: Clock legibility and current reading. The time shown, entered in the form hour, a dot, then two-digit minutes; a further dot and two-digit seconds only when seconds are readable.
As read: 10.19
